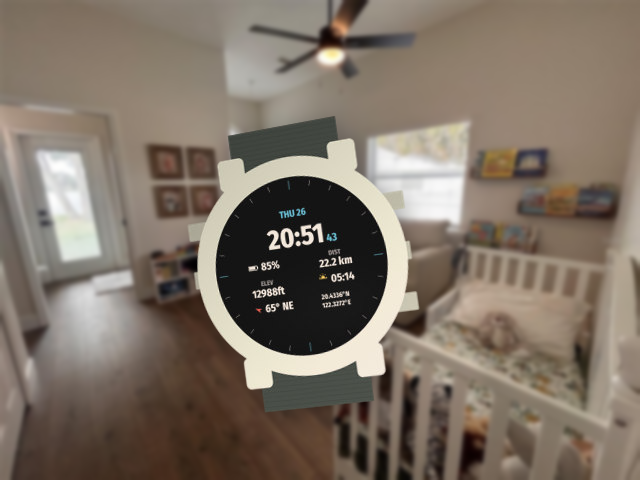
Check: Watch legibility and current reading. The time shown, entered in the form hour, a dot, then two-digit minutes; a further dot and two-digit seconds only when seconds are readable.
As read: 20.51.43
